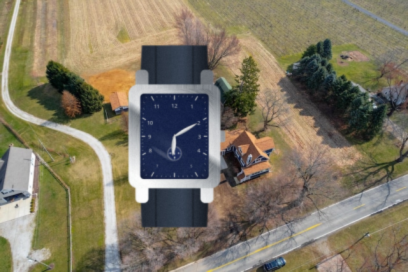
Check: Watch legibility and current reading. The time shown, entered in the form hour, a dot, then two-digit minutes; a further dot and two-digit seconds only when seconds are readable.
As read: 6.10
